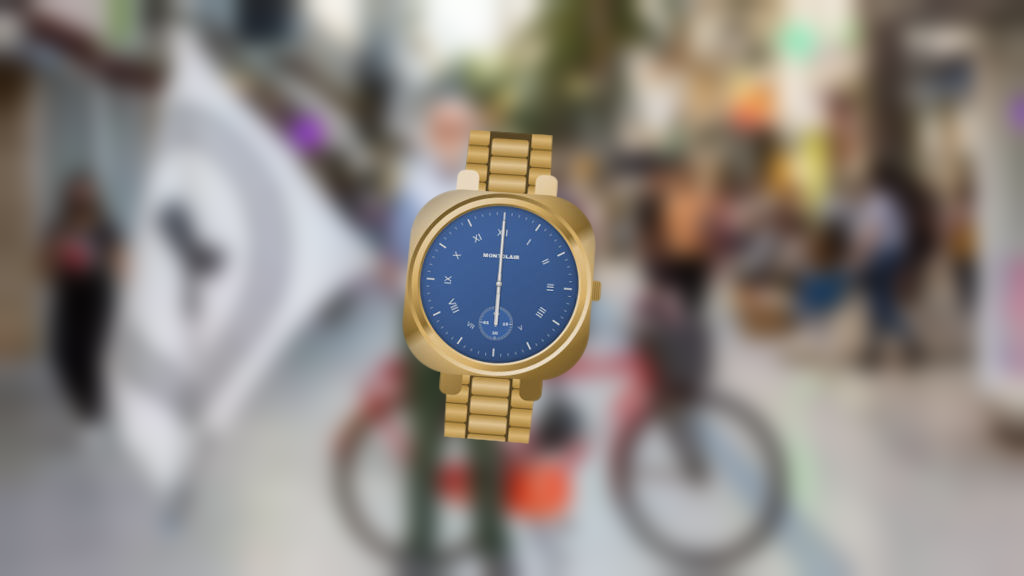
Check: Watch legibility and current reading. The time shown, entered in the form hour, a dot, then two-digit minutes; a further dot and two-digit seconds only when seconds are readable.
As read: 6.00
